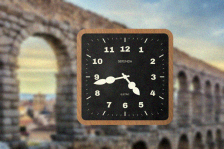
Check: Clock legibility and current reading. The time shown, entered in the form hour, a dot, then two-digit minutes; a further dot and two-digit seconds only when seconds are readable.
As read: 4.43
